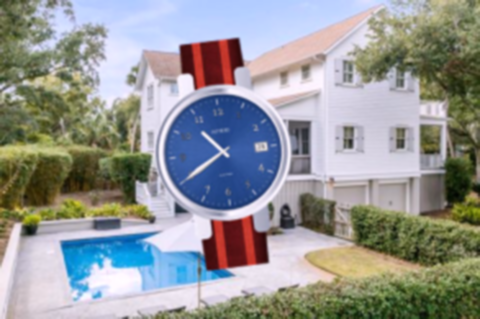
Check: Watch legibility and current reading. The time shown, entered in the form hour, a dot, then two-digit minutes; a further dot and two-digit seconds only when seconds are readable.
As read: 10.40
